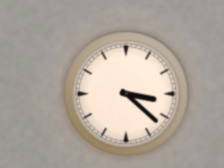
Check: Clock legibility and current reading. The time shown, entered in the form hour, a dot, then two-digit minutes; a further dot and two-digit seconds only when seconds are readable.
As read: 3.22
